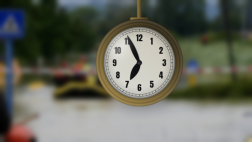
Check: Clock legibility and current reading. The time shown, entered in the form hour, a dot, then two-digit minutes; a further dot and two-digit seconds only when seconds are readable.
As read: 6.56
